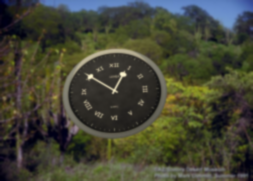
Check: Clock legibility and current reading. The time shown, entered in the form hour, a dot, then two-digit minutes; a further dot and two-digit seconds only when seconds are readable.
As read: 12.51
